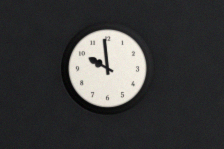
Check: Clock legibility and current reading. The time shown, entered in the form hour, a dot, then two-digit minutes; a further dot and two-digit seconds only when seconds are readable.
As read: 9.59
